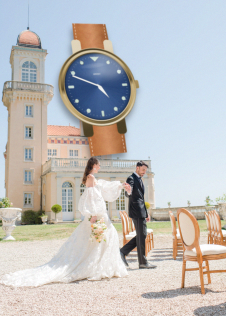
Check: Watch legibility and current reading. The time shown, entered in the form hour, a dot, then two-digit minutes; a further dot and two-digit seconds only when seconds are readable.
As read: 4.49
